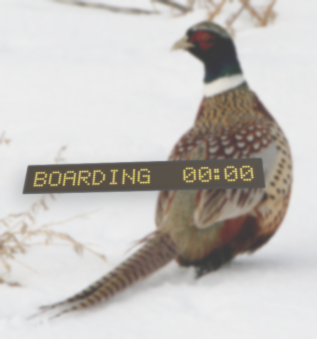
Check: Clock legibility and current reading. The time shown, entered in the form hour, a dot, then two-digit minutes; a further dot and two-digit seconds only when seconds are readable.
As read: 0.00
